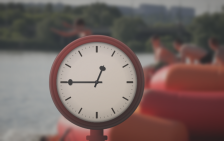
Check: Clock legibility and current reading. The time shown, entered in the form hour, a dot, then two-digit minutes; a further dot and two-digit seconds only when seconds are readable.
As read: 12.45
